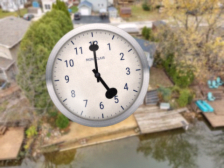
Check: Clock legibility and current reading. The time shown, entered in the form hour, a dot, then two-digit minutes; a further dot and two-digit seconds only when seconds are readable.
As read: 5.00
